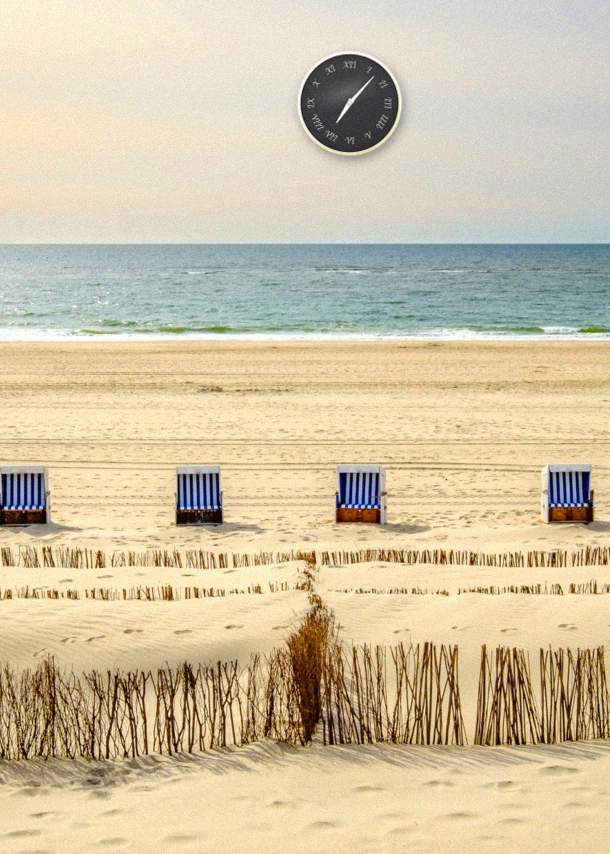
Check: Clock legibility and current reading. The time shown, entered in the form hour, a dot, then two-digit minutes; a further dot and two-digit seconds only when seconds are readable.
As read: 7.07
